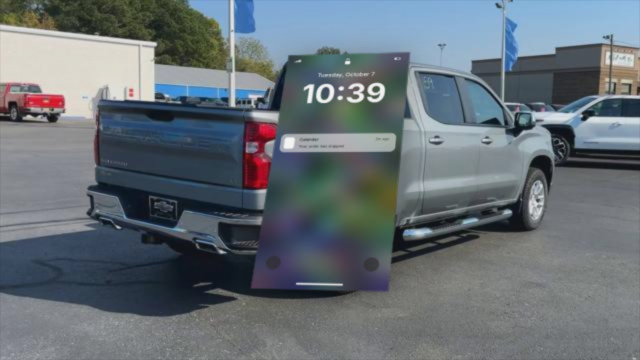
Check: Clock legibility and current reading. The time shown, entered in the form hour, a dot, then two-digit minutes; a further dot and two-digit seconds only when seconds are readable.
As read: 10.39
